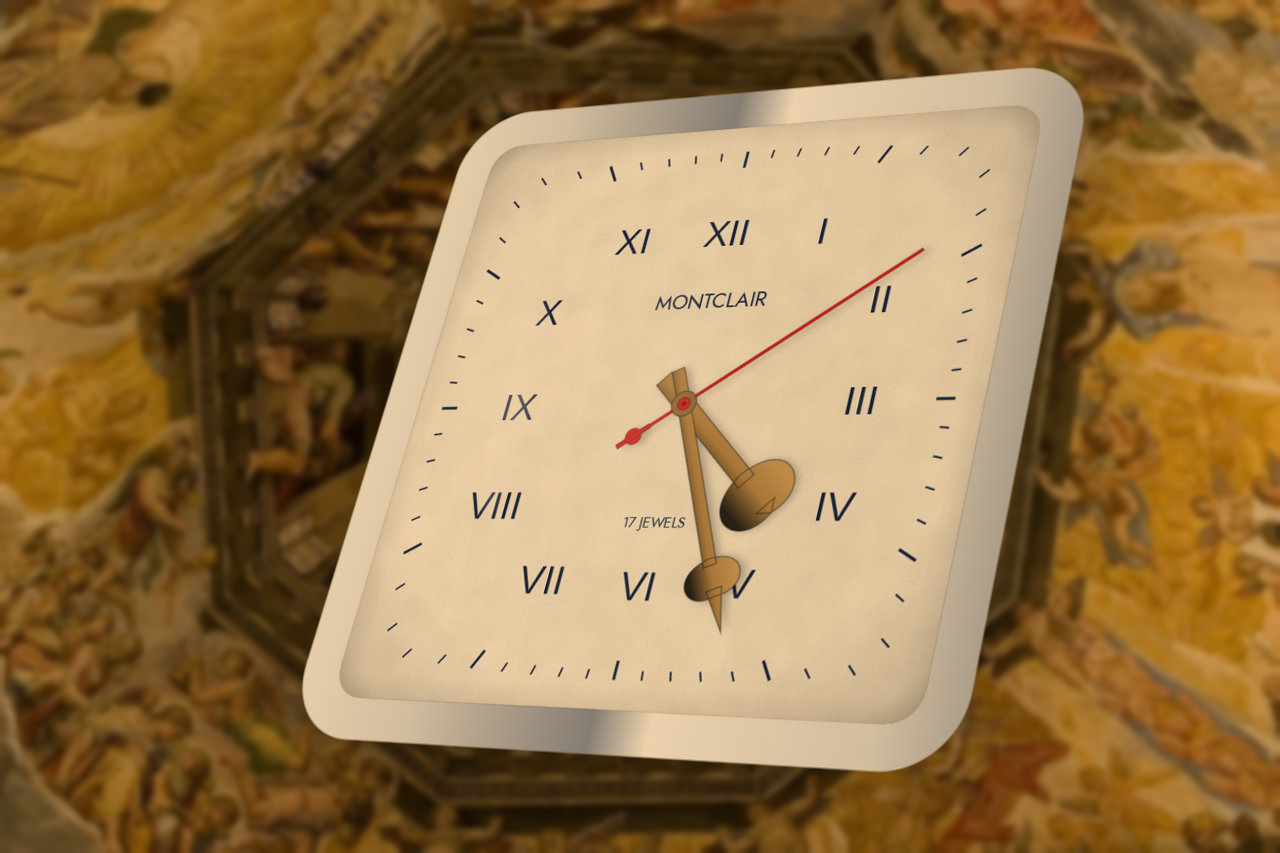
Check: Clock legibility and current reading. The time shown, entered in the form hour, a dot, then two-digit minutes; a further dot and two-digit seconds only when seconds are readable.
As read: 4.26.09
